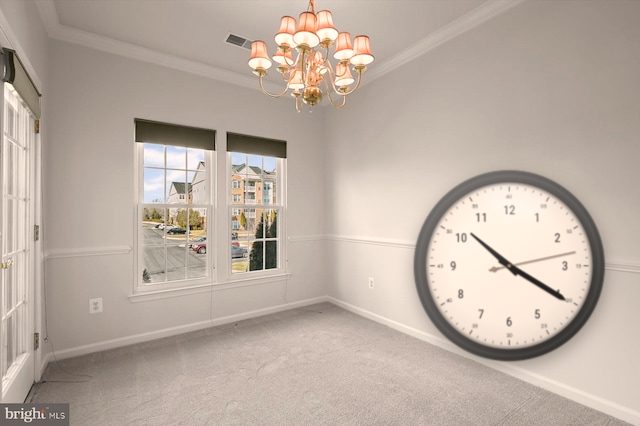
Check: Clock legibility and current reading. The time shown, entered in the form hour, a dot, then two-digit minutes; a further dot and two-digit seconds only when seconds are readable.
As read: 10.20.13
